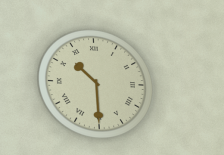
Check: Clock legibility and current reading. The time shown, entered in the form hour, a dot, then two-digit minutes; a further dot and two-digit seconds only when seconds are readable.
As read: 10.30
